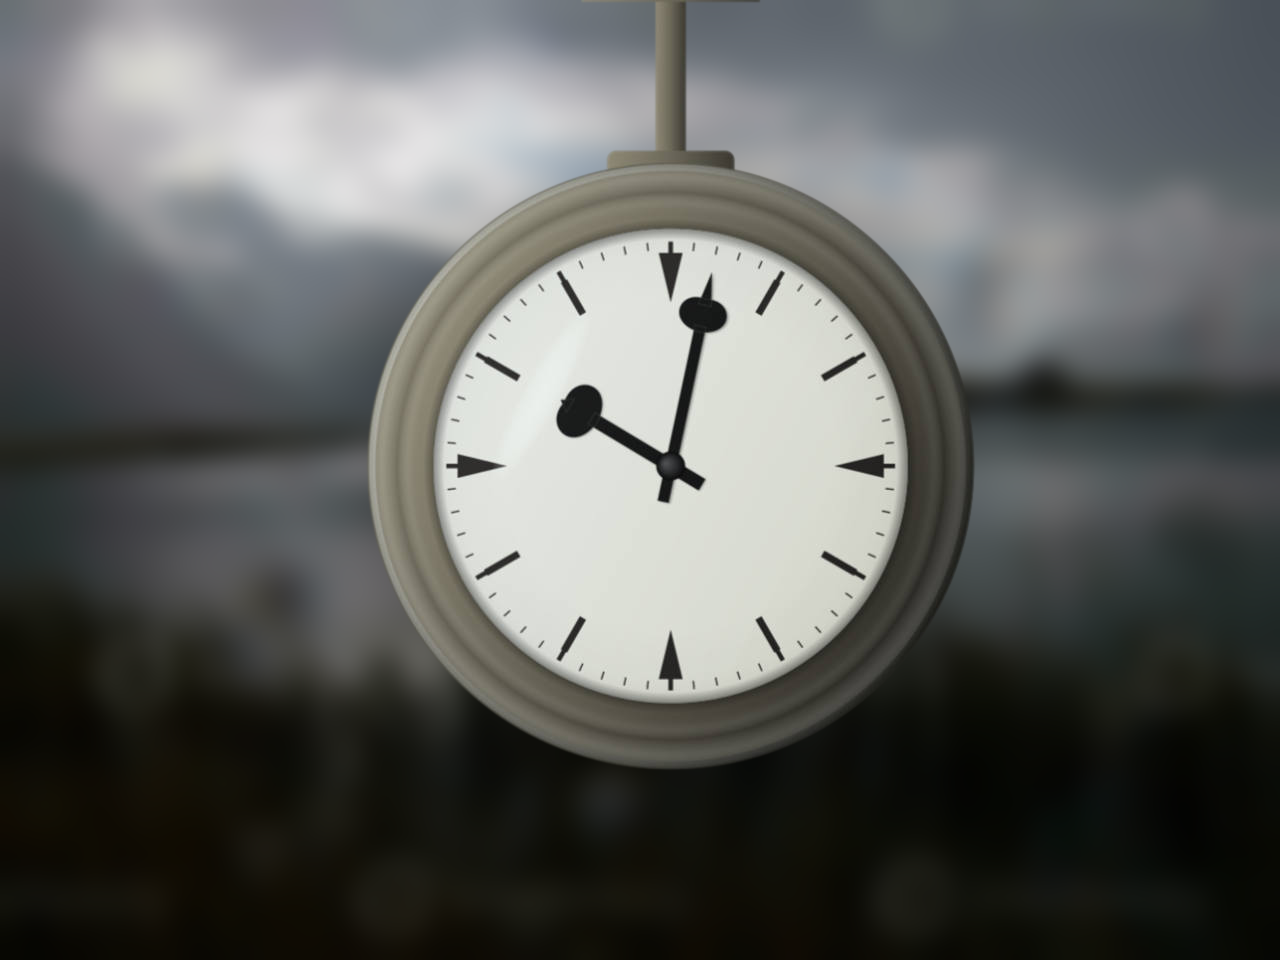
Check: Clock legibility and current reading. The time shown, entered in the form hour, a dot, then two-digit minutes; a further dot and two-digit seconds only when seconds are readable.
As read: 10.02
